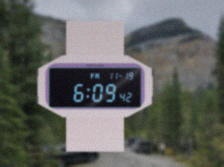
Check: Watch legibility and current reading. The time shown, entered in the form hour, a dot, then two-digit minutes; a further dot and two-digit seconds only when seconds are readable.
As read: 6.09
